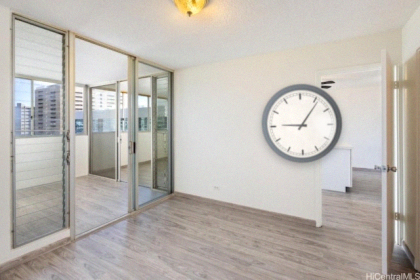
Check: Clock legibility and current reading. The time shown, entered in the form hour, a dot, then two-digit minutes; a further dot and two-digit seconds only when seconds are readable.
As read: 9.06
